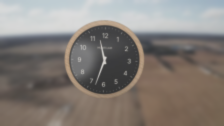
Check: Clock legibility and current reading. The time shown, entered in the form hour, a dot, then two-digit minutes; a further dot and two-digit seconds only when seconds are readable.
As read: 11.33
